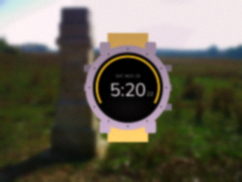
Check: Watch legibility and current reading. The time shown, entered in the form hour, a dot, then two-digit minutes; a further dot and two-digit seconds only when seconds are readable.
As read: 5.20
